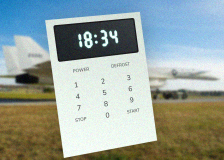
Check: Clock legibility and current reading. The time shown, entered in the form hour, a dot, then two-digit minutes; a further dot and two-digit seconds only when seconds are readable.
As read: 18.34
